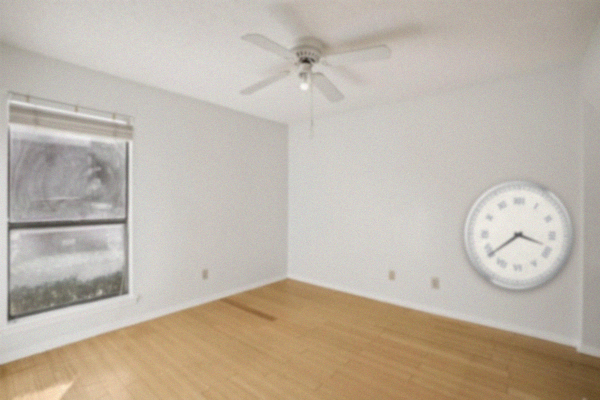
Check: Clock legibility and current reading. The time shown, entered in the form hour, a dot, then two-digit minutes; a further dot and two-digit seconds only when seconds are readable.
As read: 3.39
